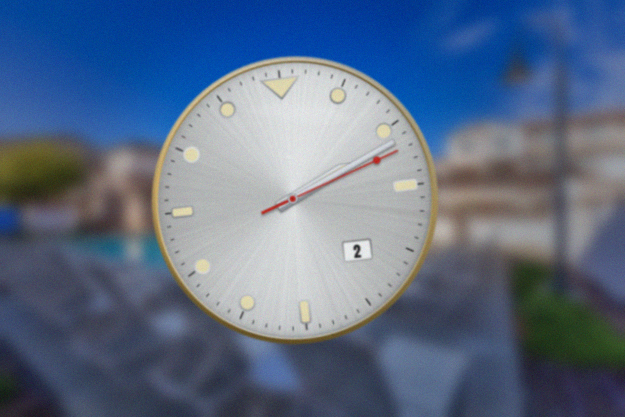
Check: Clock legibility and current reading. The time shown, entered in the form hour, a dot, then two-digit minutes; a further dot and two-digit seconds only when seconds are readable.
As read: 2.11.12
